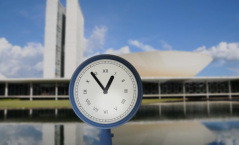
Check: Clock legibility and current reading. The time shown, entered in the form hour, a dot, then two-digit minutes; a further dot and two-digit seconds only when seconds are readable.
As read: 12.54
